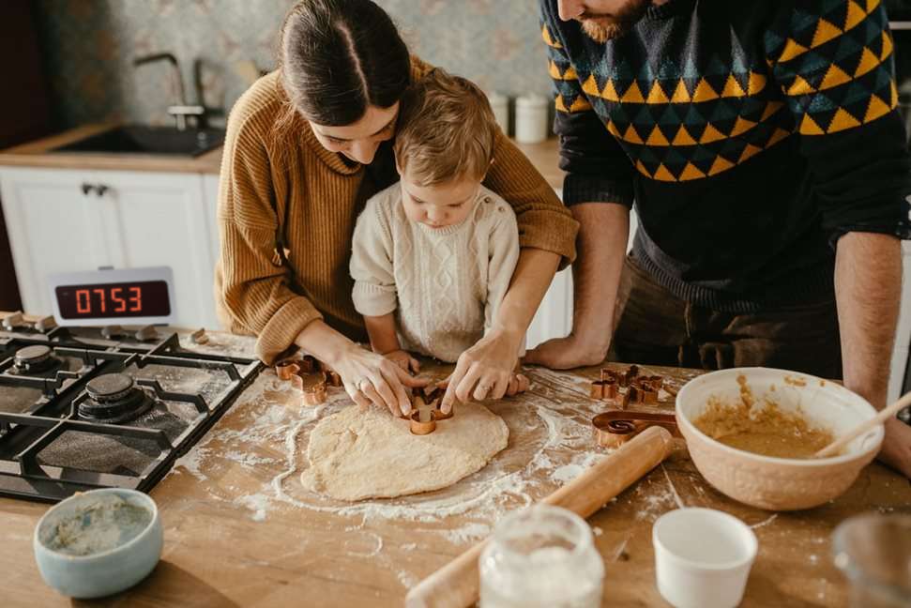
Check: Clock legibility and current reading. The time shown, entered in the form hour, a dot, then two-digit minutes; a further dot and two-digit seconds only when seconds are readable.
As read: 7.53
